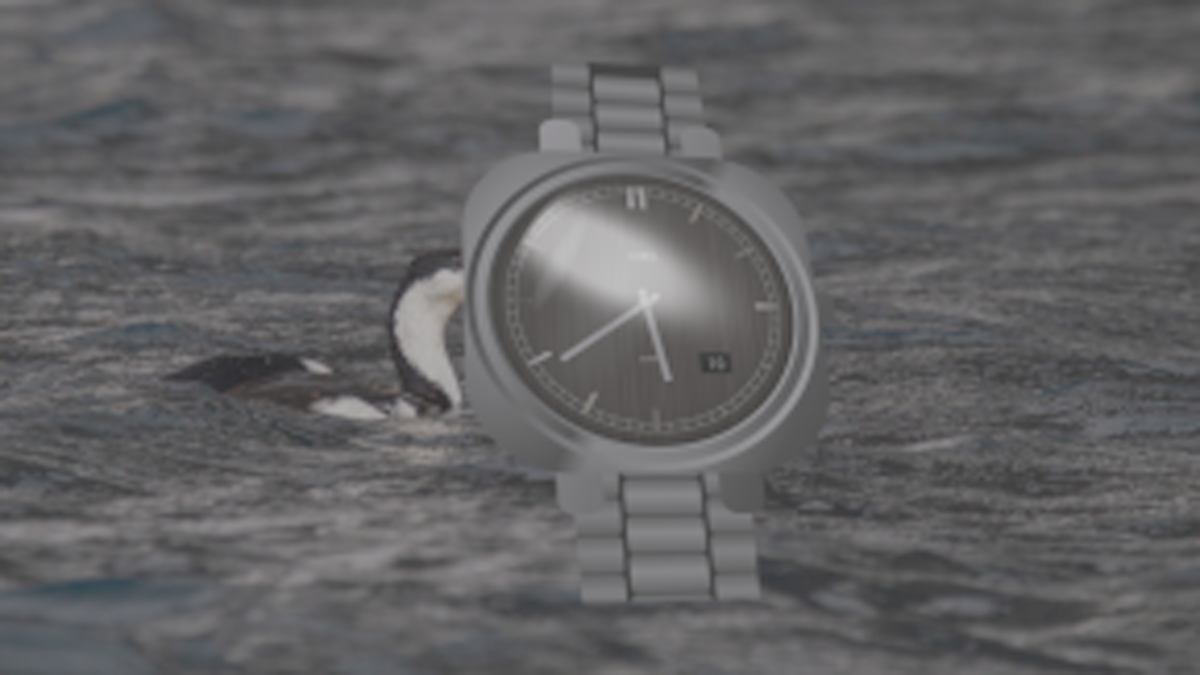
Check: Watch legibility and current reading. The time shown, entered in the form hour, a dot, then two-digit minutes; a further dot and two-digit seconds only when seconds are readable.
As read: 5.39
